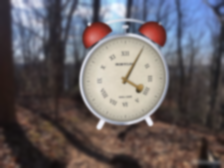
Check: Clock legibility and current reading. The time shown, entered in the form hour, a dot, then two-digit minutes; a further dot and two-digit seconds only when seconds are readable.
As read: 4.05
